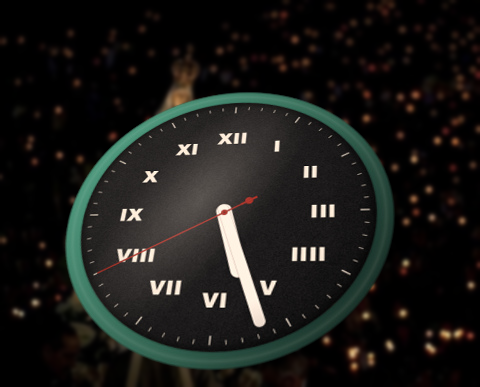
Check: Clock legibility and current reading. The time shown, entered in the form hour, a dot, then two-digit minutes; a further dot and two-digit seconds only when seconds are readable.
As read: 5.26.40
